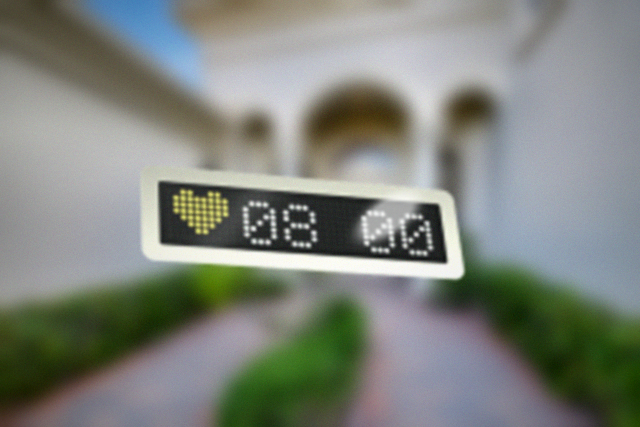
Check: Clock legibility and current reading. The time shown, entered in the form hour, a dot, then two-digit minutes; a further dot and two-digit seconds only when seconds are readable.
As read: 8.00
